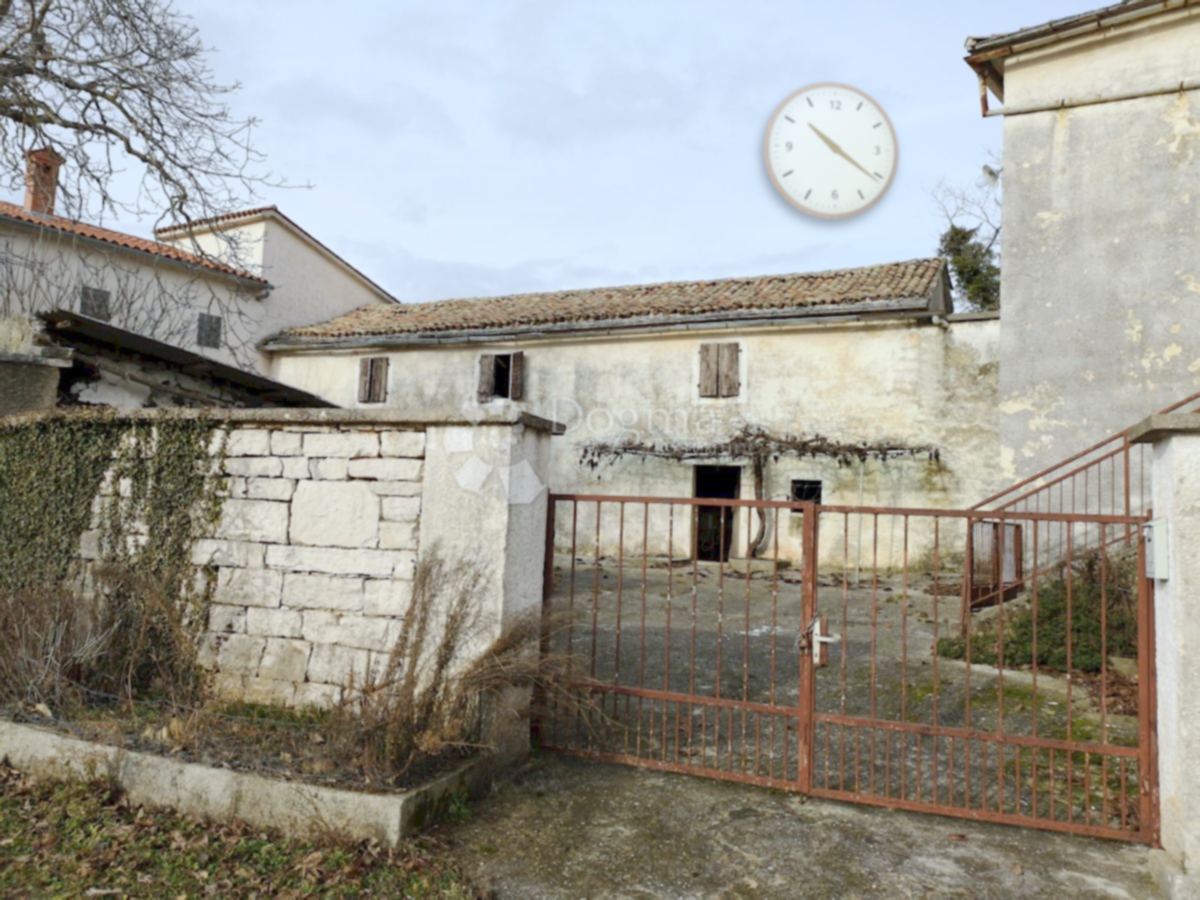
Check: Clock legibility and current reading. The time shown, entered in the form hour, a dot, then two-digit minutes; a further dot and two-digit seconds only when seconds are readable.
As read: 10.21
